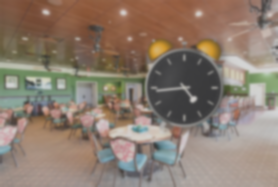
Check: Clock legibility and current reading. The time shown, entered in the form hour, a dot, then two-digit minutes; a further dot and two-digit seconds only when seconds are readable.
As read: 4.44
